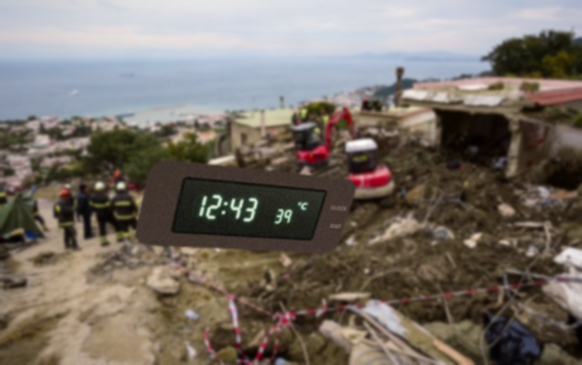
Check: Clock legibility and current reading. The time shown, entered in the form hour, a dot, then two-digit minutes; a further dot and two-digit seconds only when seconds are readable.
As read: 12.43
